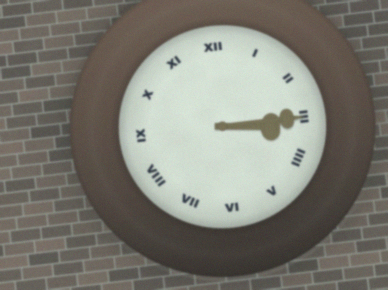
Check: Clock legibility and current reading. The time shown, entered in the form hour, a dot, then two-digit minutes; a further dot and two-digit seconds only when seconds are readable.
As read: 3.15
